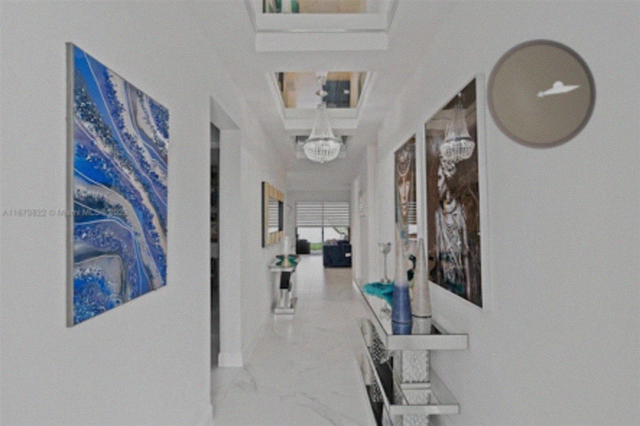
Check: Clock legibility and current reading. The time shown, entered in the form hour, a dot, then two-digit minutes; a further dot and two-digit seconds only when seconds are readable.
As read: 2.13
